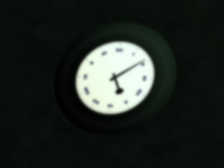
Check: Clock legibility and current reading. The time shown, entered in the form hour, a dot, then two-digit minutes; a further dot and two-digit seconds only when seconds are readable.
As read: 5.09
